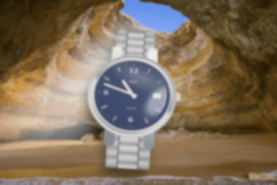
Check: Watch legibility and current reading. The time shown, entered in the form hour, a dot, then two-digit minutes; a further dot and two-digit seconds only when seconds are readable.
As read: 10.48
